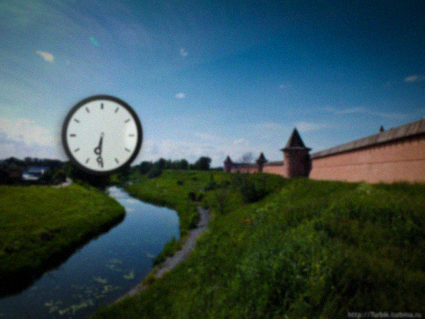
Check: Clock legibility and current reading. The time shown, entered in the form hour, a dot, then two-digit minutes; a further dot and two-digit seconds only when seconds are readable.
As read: 6.31
